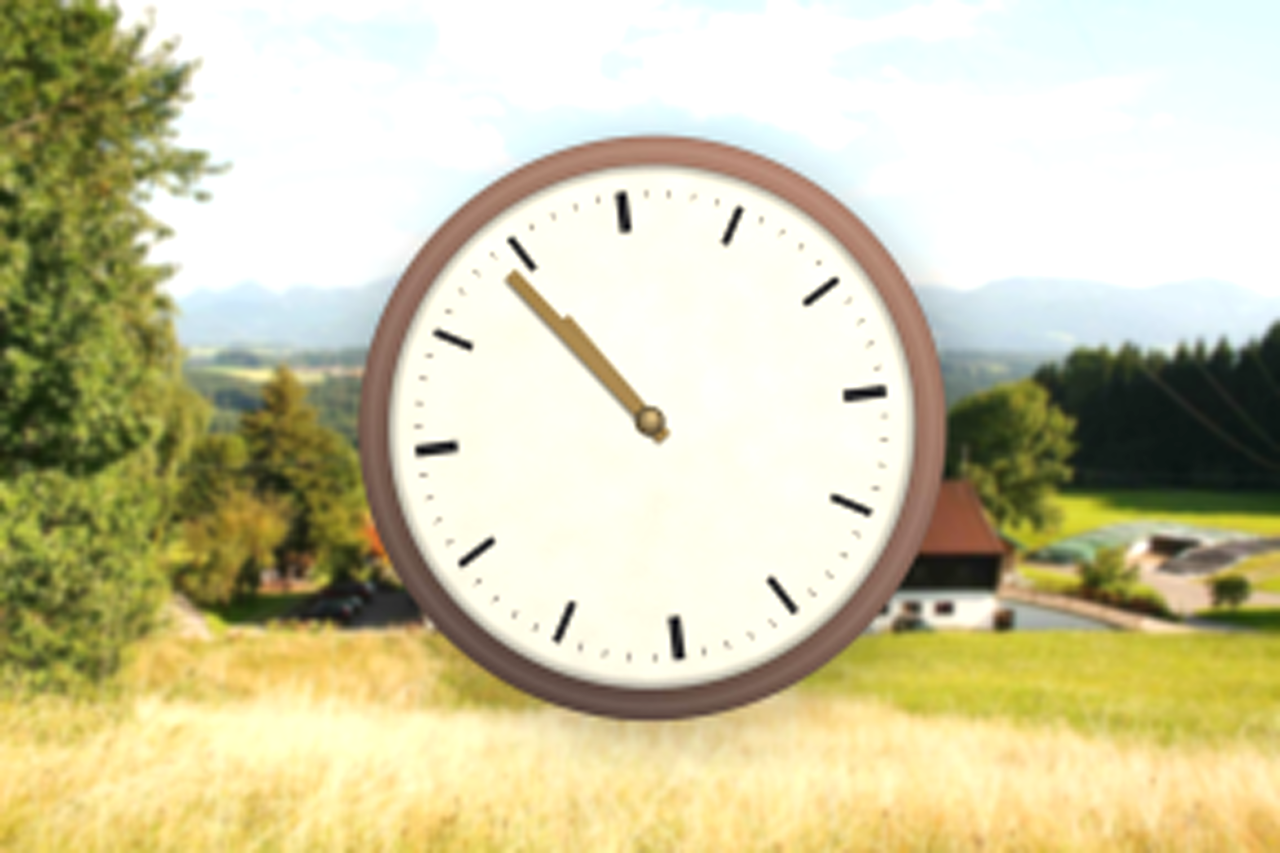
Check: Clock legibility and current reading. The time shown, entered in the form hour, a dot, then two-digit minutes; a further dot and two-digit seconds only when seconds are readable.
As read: 10.54
